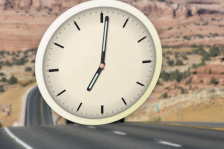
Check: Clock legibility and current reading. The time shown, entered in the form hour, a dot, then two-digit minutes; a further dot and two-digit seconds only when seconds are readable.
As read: 7.01
